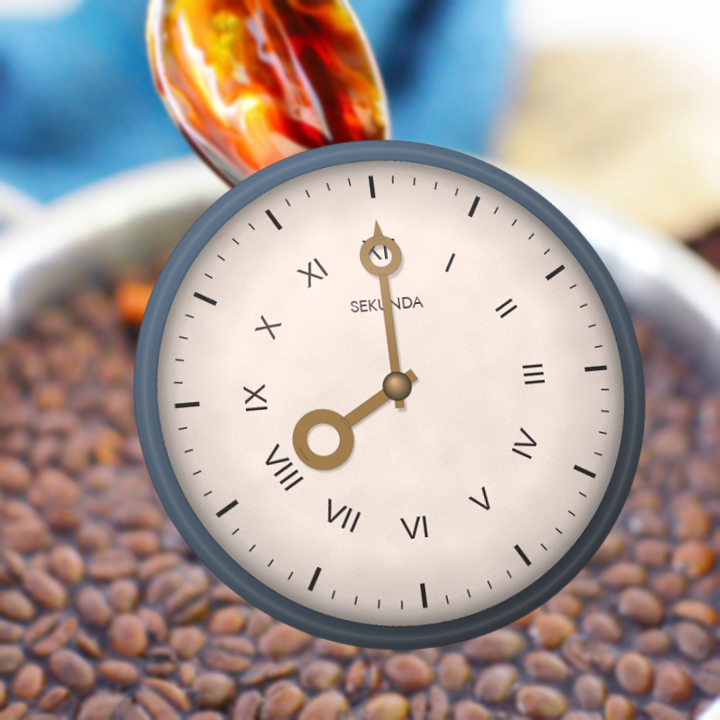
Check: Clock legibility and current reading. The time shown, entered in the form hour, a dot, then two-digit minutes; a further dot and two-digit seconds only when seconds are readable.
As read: 8.00
